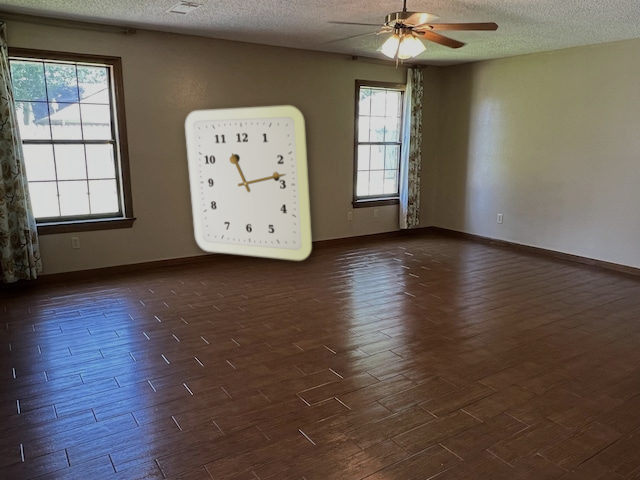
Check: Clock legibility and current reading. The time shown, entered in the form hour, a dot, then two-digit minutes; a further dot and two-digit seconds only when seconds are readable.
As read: 11.13
